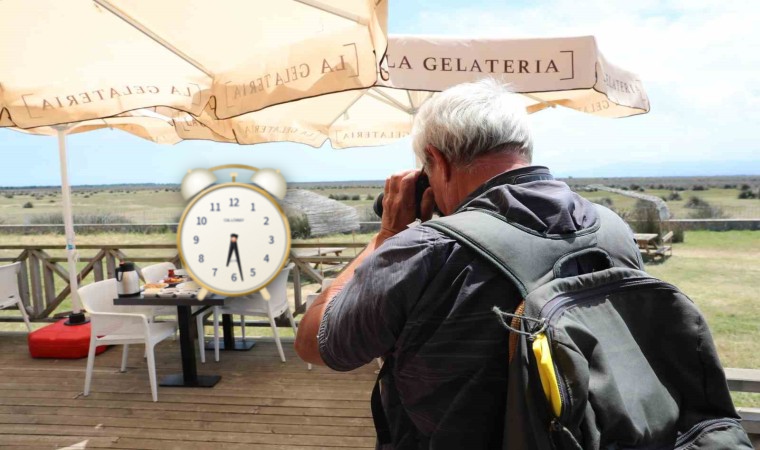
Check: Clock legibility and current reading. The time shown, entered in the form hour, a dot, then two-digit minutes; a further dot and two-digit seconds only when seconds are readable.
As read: 6.28
